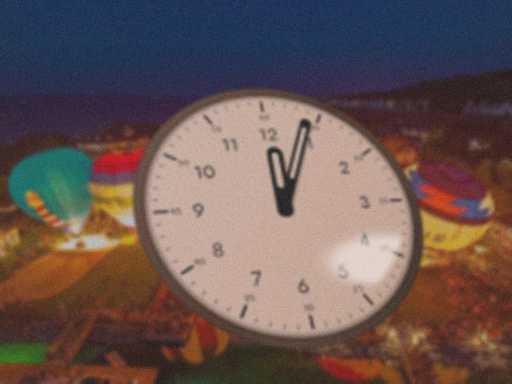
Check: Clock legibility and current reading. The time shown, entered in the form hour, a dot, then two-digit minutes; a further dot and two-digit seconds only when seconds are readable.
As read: 12.04
